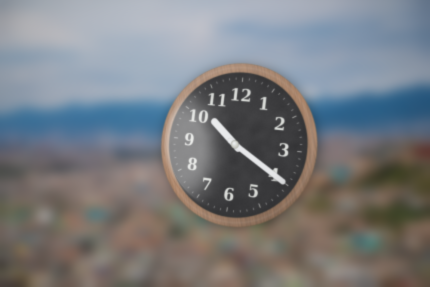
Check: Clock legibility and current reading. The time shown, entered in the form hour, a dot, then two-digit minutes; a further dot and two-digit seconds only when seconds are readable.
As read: 10.20
